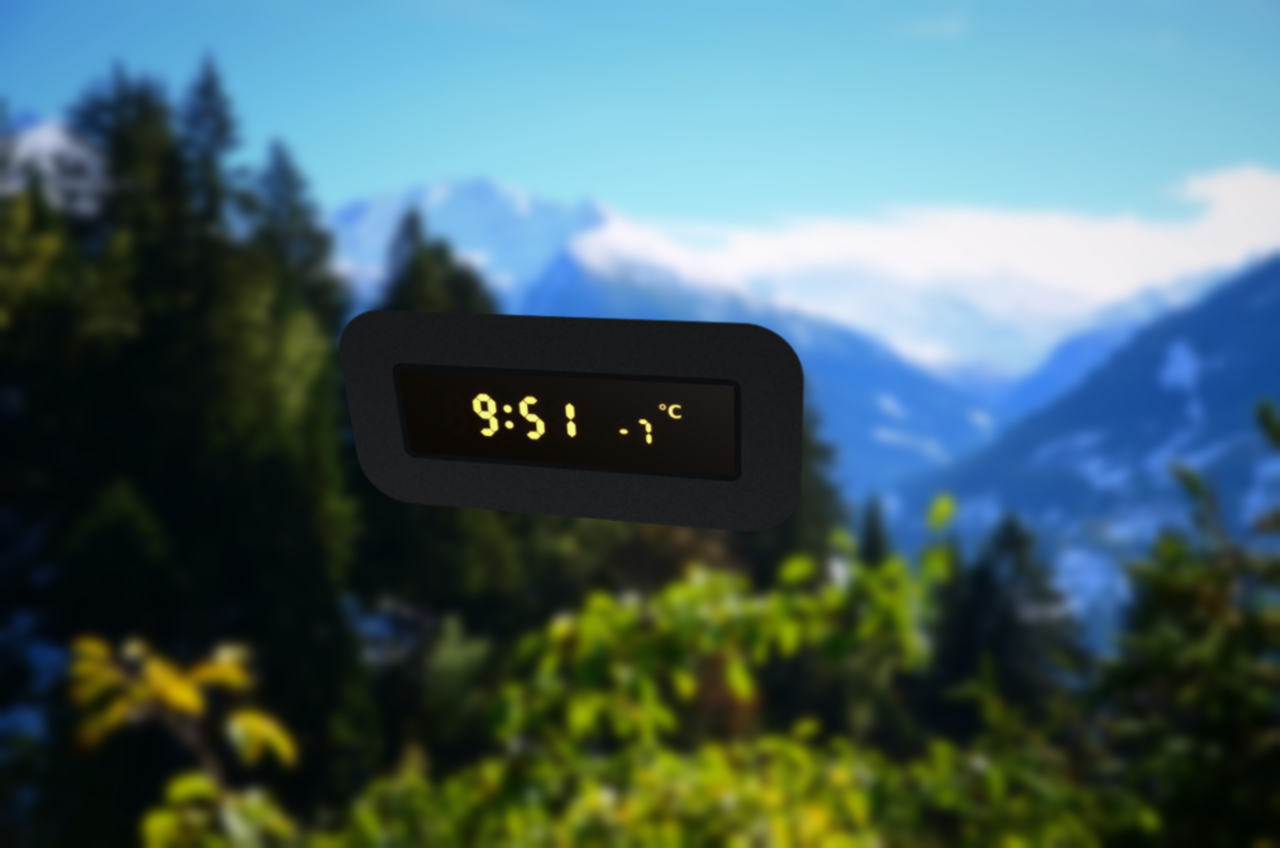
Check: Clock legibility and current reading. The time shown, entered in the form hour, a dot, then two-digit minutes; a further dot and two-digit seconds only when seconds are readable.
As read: 9.51
